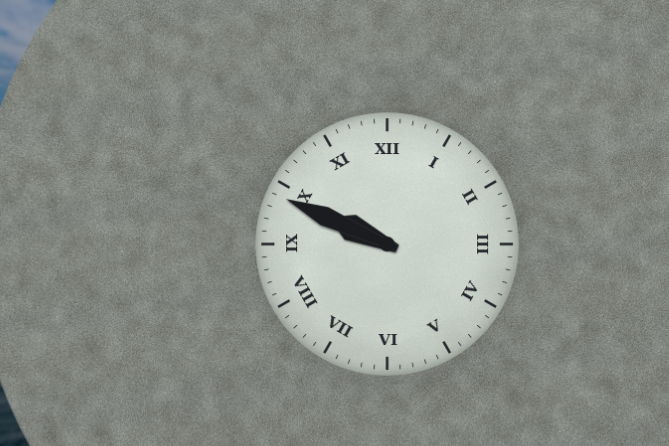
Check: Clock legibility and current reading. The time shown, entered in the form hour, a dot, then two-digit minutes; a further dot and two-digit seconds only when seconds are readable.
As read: 9.49
